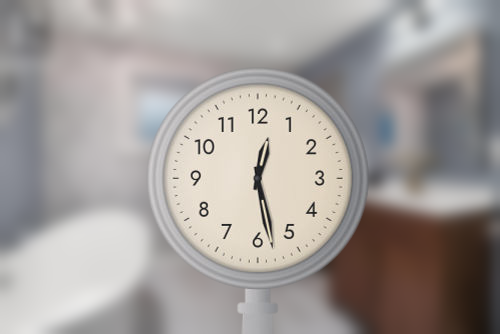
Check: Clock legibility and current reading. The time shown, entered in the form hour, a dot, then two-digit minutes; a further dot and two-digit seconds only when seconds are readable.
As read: 12.28
